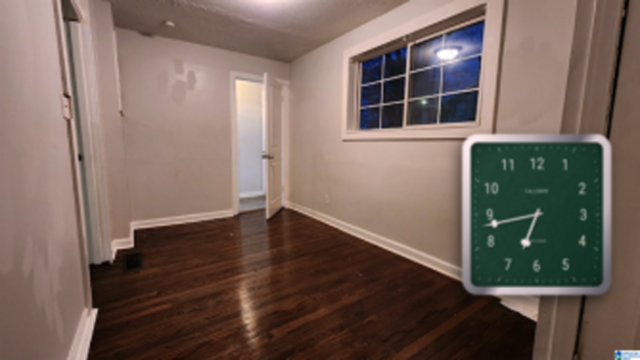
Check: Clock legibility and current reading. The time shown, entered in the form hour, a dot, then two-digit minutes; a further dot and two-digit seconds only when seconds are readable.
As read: 6.43
